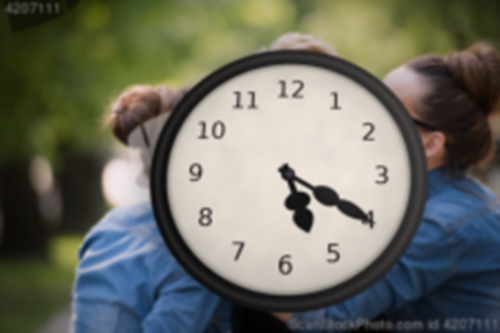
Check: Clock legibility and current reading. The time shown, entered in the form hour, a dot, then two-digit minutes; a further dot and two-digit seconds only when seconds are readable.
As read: 5.20
